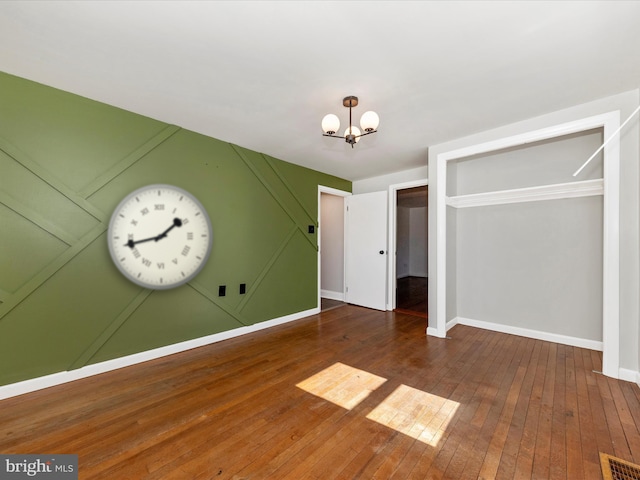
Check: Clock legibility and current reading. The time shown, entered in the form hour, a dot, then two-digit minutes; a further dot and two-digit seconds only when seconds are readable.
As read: 1.43
